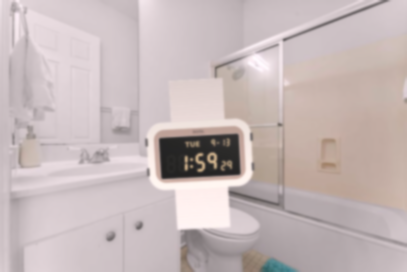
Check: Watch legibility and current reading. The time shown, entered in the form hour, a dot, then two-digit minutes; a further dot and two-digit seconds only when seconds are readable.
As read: 1.59
